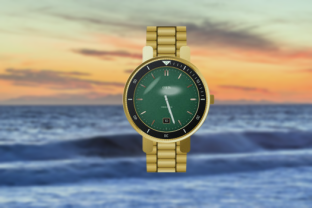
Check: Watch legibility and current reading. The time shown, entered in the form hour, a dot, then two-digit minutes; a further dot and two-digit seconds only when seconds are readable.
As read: 5.27
